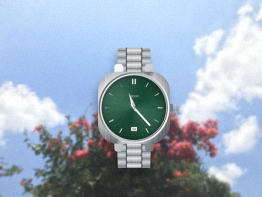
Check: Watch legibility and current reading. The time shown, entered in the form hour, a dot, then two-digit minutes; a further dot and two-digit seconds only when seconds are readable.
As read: 11.23
